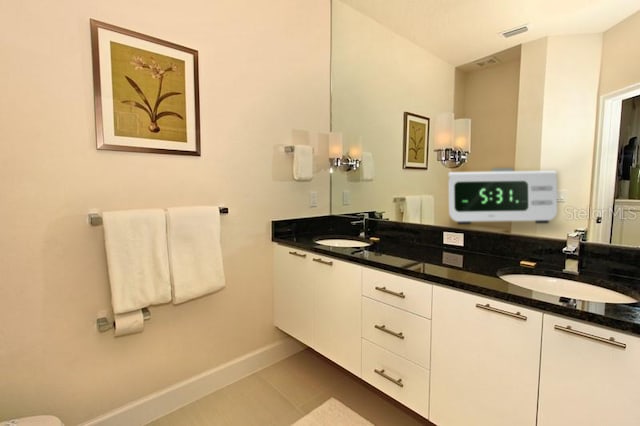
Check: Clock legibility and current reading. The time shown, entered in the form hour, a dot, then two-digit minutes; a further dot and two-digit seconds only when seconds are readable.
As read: 5.31
